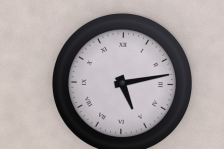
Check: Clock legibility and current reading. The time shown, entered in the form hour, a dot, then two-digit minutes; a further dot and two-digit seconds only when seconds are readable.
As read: 5.13
